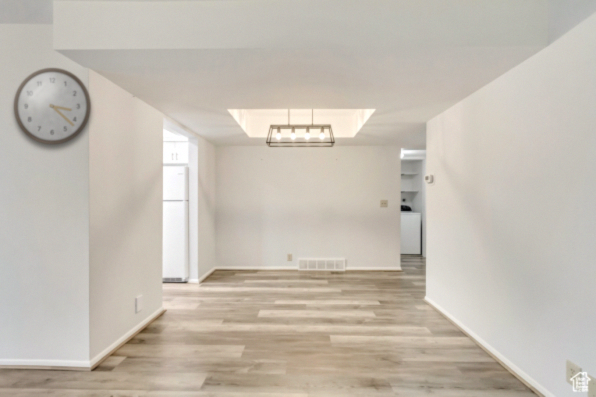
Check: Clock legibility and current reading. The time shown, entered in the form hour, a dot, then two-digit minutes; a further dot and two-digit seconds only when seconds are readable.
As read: 3.22
